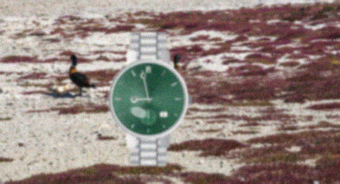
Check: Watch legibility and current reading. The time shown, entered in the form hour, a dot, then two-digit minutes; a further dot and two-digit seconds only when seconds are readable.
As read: 8.58
